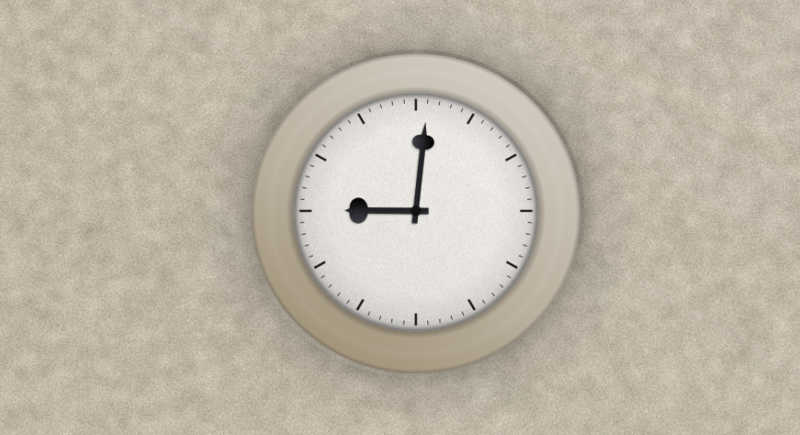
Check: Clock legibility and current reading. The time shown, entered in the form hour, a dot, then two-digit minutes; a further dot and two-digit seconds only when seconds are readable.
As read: 9.01
